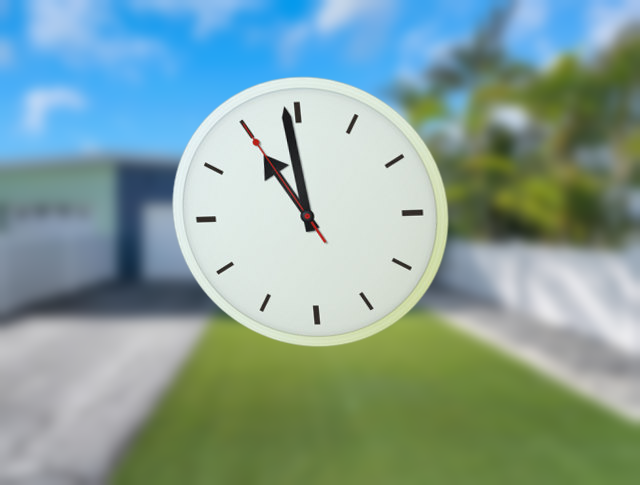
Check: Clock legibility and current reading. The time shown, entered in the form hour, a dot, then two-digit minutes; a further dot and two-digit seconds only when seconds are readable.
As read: 10.58.55
